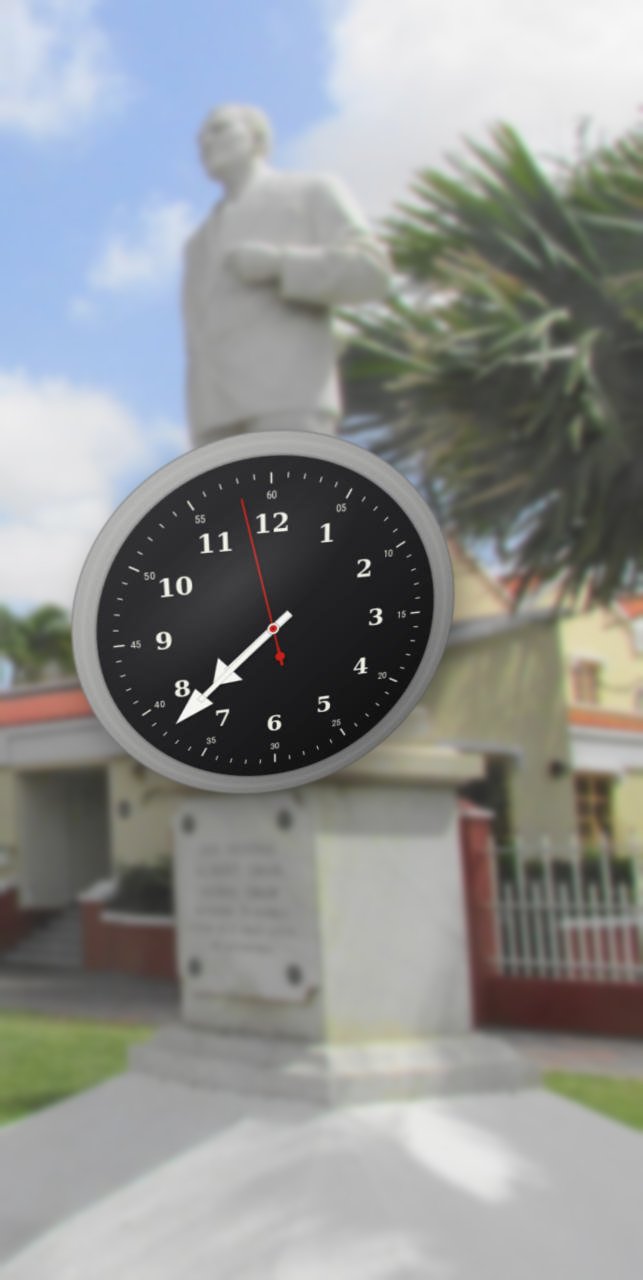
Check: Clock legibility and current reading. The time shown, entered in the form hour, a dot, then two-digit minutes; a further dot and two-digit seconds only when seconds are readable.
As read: 7.37.58
